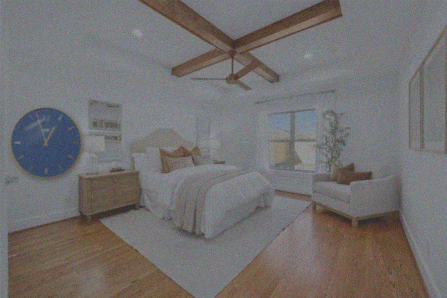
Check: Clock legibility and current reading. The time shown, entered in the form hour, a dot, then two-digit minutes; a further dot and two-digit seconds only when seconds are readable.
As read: 12.57
